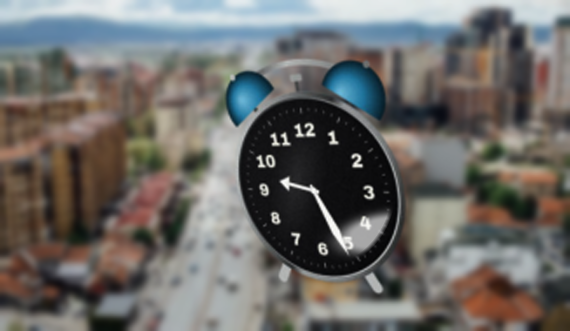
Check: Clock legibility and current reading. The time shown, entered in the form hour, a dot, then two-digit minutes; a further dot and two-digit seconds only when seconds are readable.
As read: 9.26
